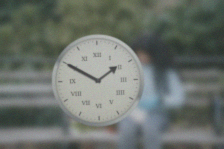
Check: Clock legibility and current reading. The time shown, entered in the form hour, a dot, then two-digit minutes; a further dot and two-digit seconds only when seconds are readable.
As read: 1.50
